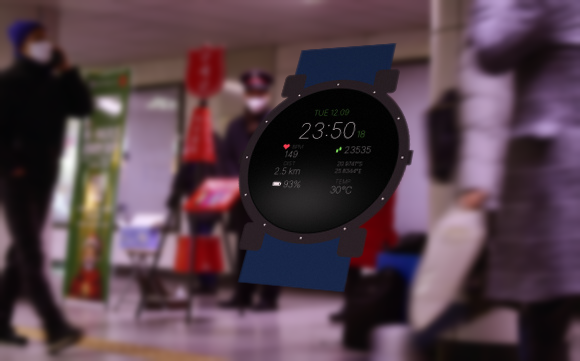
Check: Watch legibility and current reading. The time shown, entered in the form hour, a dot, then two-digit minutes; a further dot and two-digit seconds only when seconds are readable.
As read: 23.50.18
